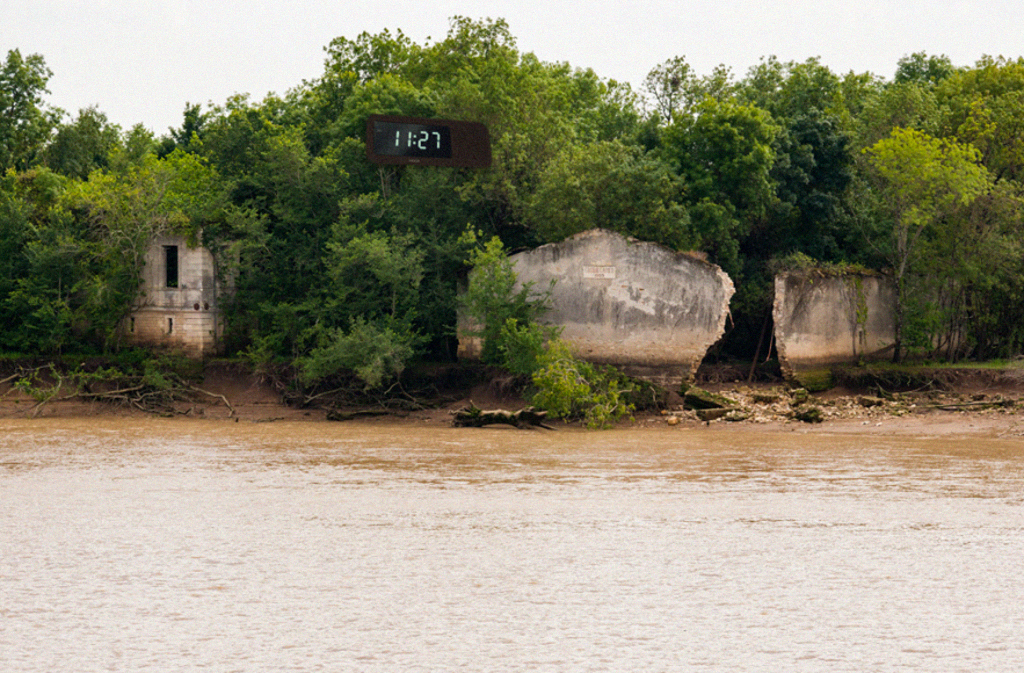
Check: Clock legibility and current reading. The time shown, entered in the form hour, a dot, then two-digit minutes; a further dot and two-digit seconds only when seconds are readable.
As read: 11.27
